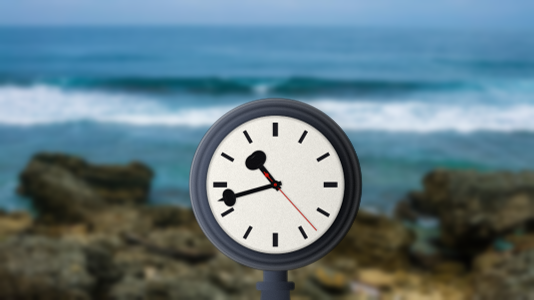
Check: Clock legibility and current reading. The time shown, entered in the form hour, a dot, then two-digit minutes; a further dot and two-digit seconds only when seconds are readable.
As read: 10.42.23
